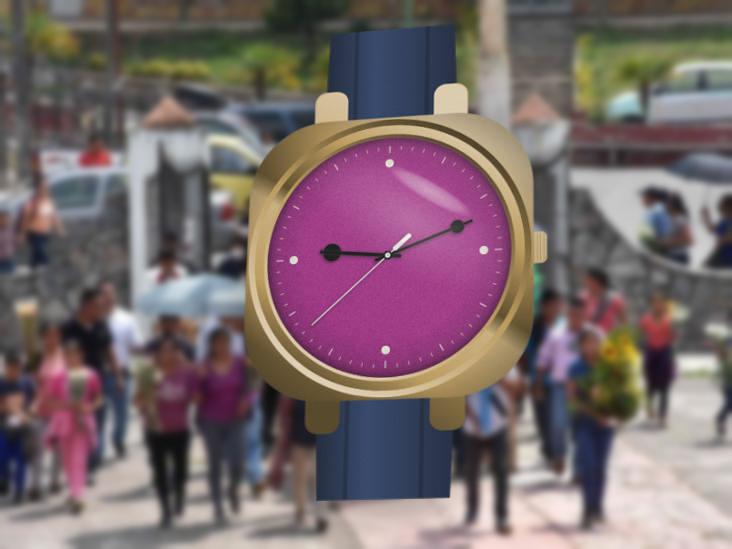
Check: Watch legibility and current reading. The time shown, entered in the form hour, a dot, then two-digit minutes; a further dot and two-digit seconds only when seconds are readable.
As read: 9.11.38
